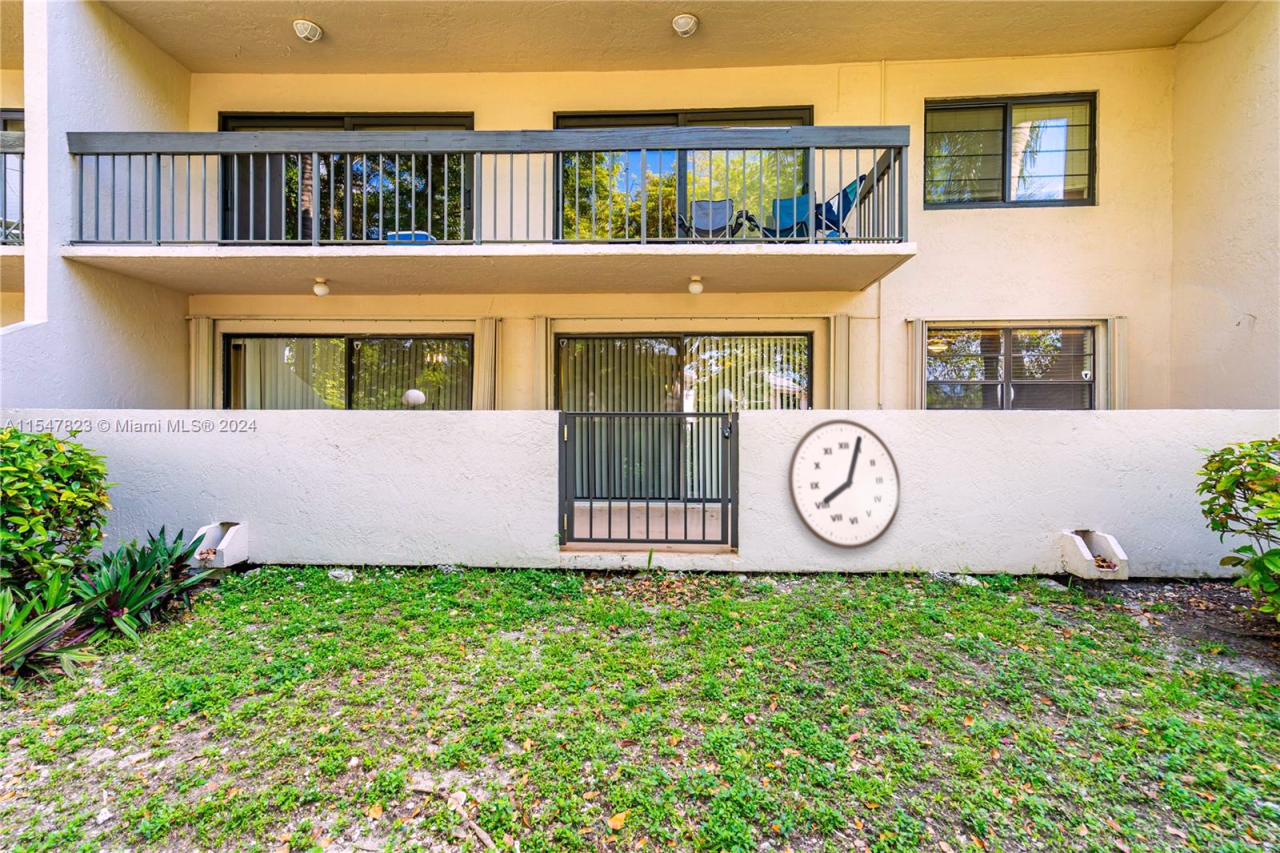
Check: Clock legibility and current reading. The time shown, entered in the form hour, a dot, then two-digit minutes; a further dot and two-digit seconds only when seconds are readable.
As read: 8.04
